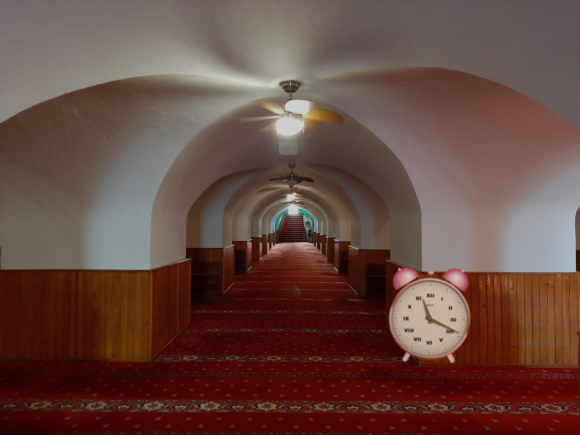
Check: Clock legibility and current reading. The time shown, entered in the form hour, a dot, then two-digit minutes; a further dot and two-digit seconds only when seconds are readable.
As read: 11.19
